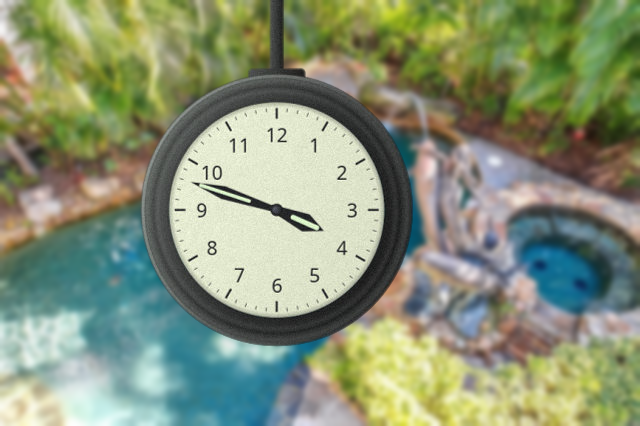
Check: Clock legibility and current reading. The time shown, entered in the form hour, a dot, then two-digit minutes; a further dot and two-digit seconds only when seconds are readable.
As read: 3.48
